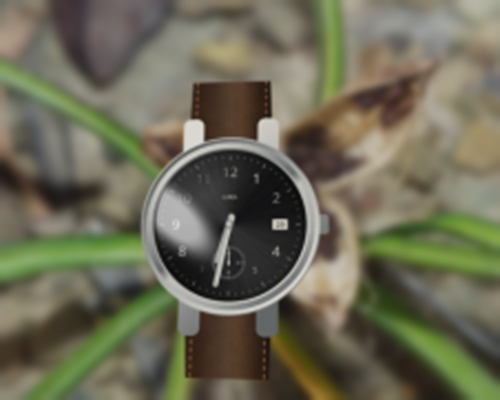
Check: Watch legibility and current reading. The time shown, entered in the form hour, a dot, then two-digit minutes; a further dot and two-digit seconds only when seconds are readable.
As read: 6.32
